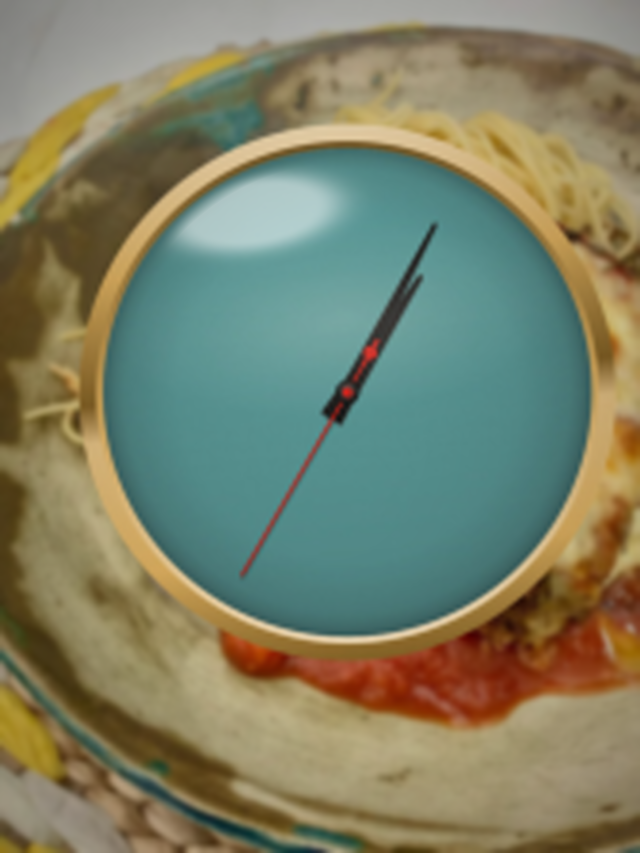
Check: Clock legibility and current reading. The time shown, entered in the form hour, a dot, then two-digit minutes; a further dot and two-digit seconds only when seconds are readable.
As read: 1.04.35
